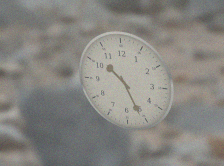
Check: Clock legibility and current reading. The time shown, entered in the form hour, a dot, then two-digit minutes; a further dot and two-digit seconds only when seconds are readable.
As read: 10.26
